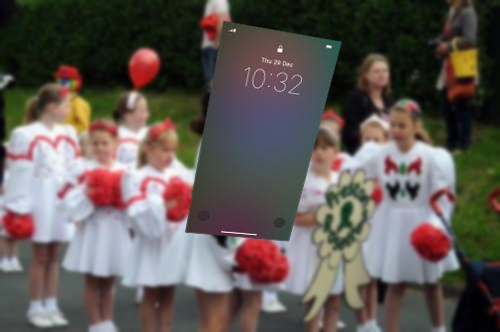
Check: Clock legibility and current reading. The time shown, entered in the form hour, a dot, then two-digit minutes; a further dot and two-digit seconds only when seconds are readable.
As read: 10.32
